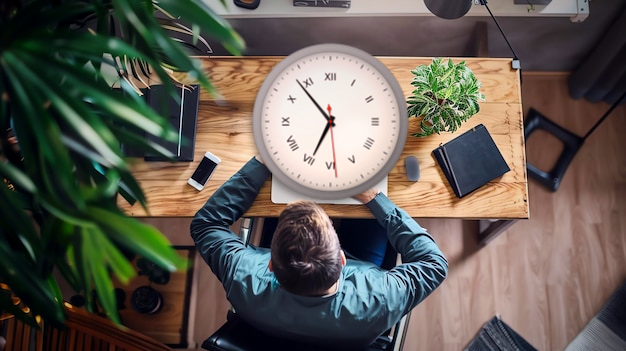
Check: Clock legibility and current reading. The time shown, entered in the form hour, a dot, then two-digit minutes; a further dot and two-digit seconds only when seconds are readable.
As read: 6.53.29
